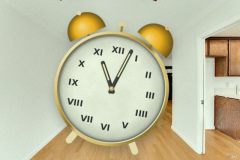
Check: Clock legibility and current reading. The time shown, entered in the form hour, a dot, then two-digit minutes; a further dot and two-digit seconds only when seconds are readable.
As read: 11.03
